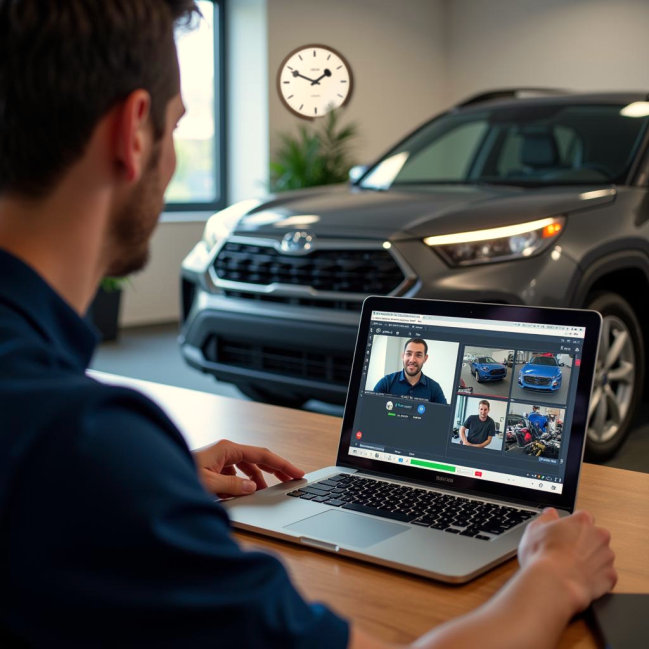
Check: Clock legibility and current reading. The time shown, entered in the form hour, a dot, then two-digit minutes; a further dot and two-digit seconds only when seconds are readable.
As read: 1.49
